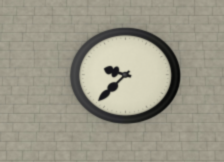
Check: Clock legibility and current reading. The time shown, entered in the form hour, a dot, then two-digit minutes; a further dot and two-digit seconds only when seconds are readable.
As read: 9.37
